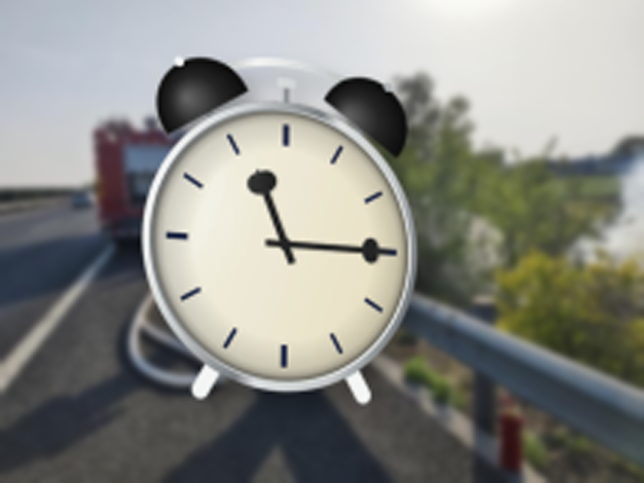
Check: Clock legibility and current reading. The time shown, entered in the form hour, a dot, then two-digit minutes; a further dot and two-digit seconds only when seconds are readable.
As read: 11.15
